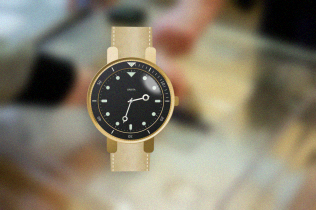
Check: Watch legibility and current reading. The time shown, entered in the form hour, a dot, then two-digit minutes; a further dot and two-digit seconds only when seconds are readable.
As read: 2.33
